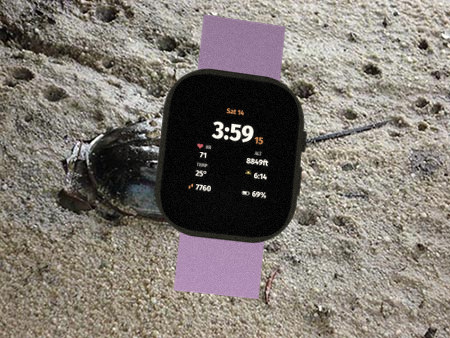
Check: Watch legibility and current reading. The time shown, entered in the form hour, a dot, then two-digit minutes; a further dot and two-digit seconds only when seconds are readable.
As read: 3.59.15
